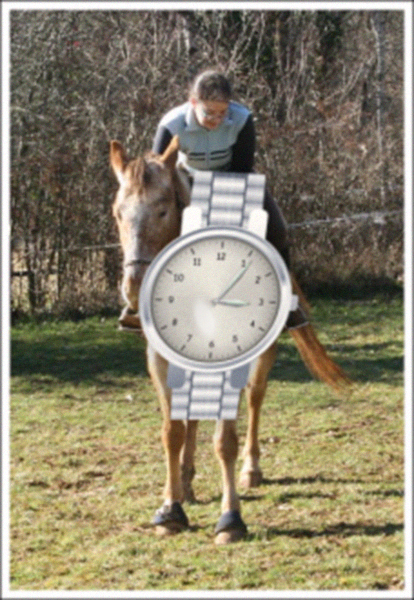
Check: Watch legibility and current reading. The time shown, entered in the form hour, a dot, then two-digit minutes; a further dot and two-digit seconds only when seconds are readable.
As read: 3.06
